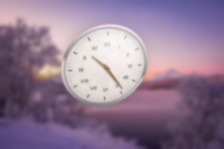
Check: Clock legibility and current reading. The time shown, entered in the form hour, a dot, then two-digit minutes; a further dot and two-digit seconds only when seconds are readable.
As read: 10.24
